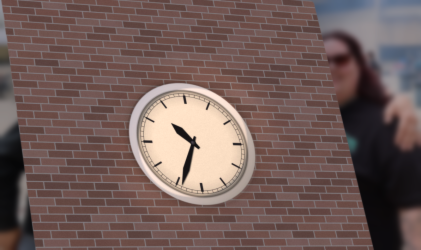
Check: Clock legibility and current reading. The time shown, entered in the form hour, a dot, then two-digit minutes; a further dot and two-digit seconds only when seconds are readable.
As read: 10.34
